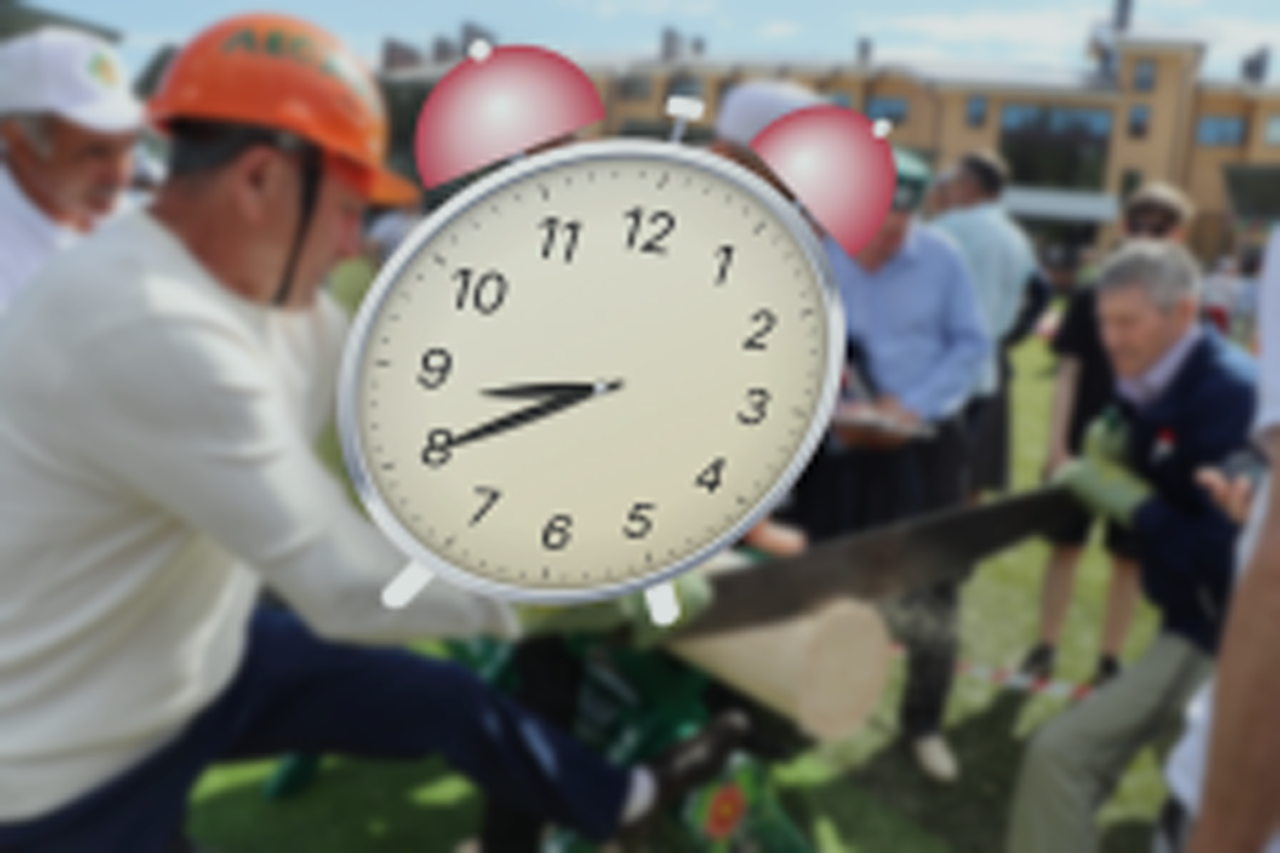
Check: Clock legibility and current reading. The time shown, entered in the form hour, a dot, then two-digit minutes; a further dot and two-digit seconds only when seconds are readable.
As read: 8.40
